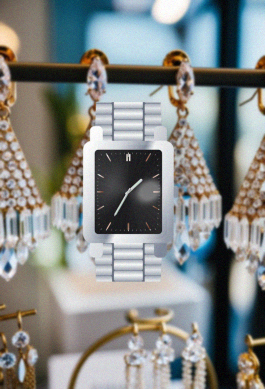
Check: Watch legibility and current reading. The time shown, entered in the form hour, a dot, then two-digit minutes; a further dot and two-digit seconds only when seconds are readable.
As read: 1.35
